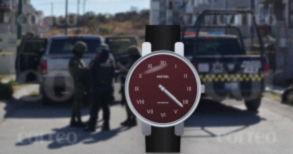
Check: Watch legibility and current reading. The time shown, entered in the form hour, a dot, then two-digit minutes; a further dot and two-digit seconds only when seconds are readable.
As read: 4.22
